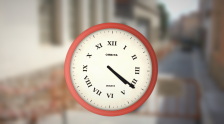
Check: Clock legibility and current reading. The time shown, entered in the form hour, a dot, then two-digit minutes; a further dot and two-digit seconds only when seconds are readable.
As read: 4.21
